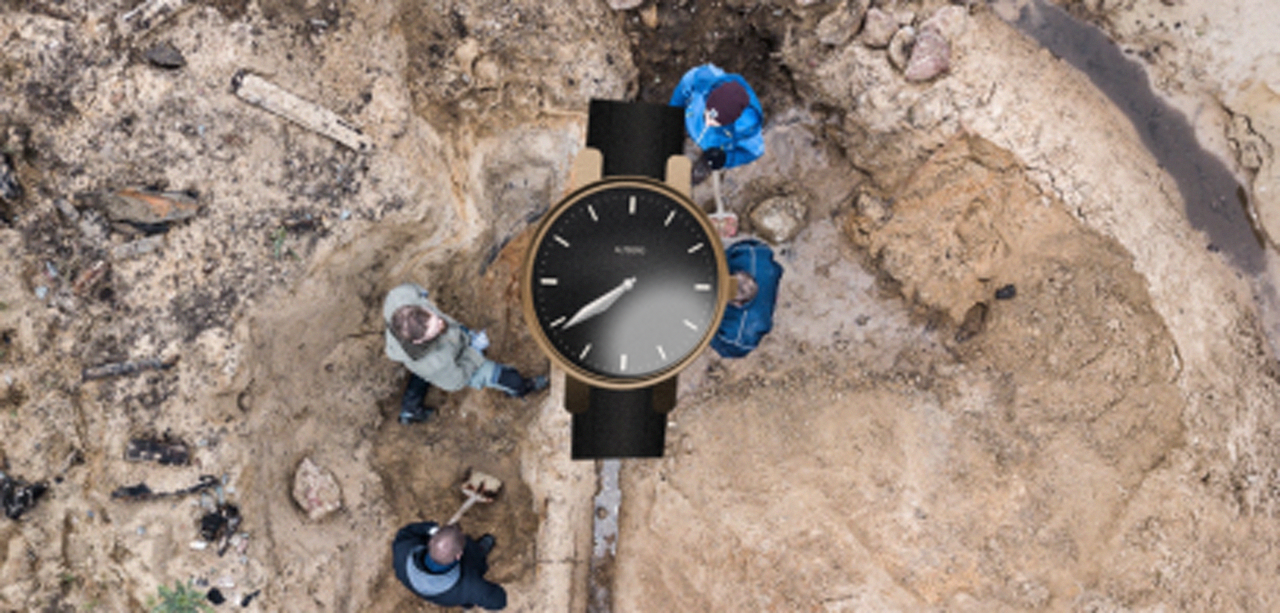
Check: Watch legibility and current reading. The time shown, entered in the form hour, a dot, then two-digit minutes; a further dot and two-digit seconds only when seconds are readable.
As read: 7.39
